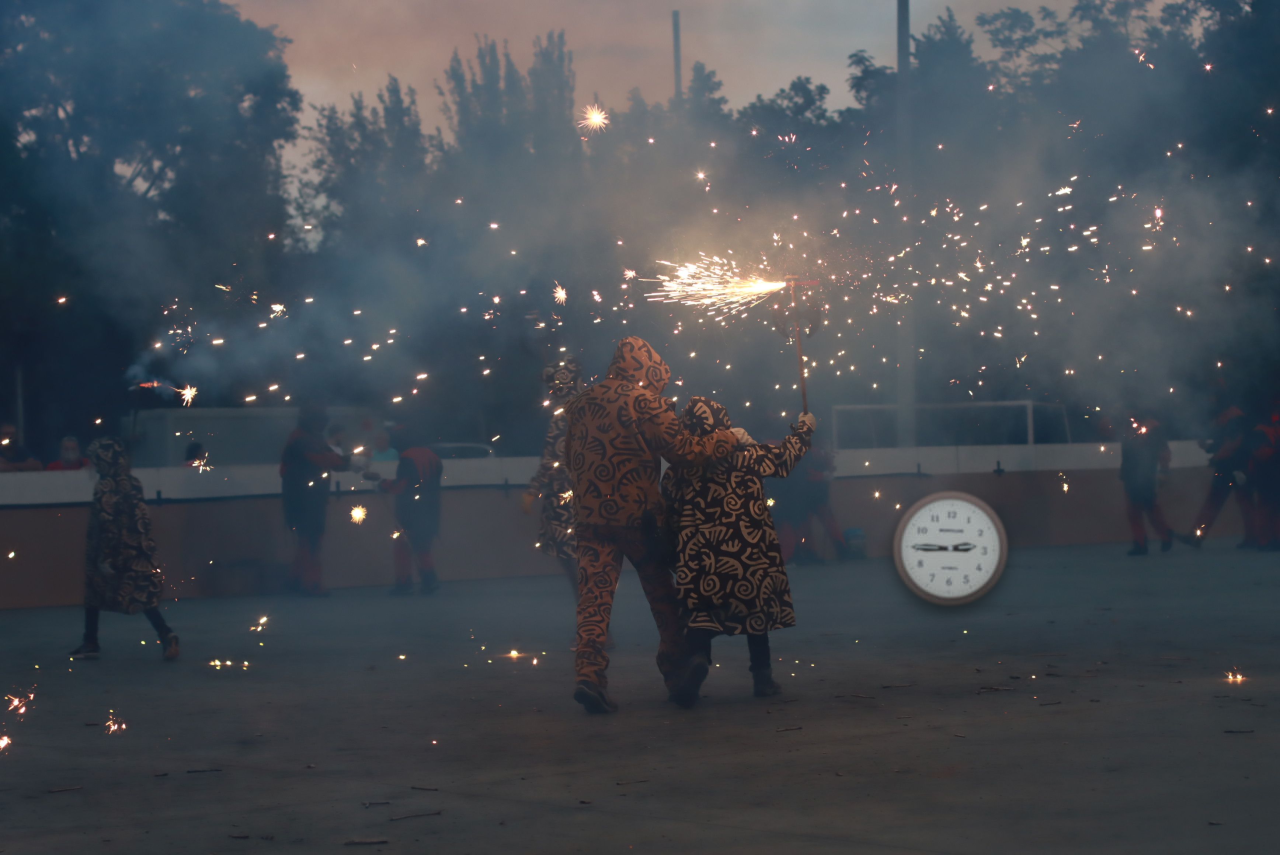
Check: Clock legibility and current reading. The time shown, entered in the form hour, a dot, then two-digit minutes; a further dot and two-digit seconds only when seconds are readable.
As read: 2.45
